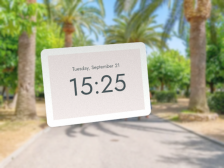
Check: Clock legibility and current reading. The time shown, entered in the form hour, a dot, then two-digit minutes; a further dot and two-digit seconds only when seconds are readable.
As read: 15.25
